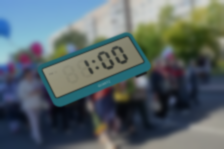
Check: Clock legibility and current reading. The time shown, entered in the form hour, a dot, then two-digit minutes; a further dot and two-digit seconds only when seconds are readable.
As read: 1.00
